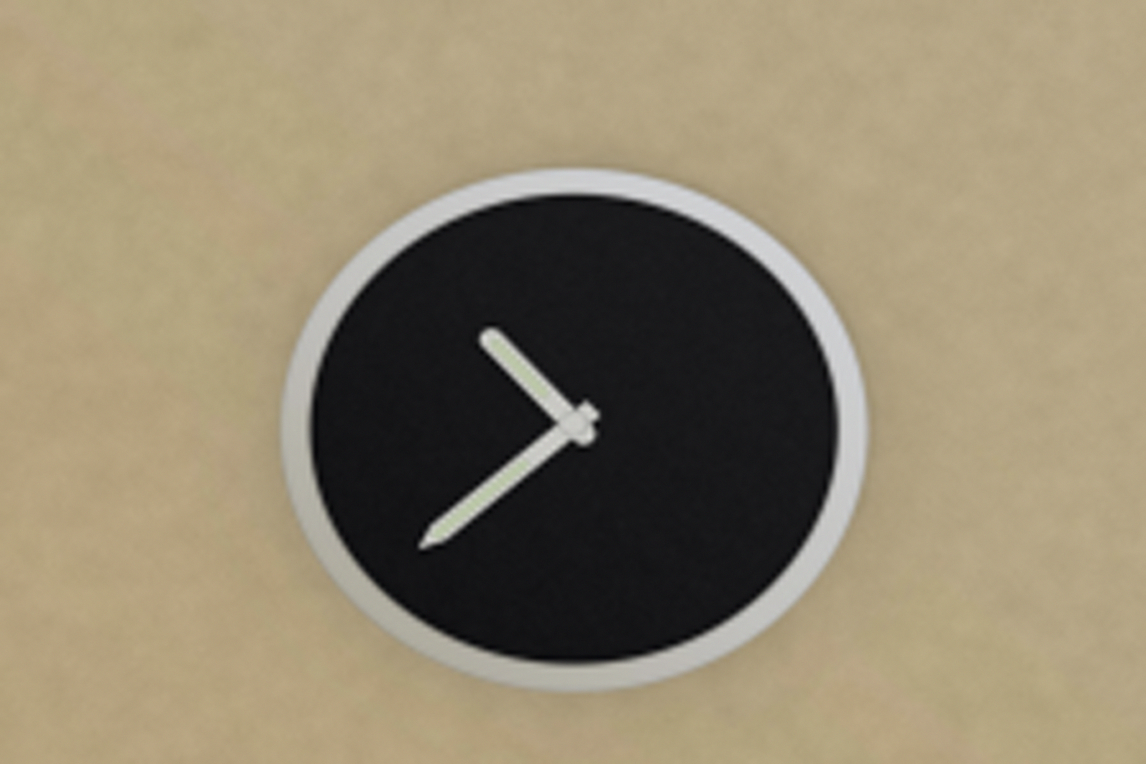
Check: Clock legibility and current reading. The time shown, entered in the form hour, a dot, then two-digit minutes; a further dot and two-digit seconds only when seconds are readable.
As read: 10.38
